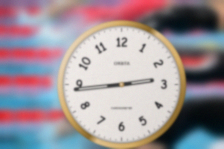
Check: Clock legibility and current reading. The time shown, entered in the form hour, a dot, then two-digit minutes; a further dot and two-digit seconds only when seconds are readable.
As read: 2.44
